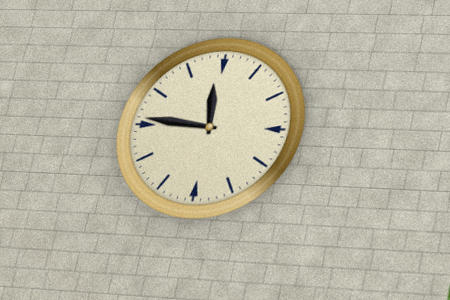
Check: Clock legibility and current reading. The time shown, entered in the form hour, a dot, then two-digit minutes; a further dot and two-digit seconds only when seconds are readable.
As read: 11.46
